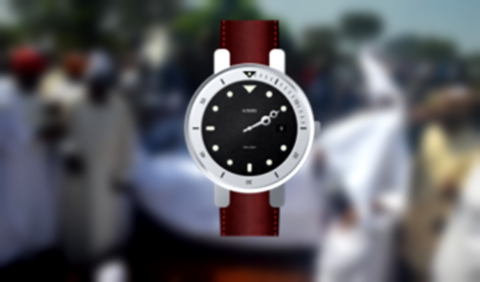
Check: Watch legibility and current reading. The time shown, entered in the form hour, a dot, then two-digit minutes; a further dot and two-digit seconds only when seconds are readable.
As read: 2.10
